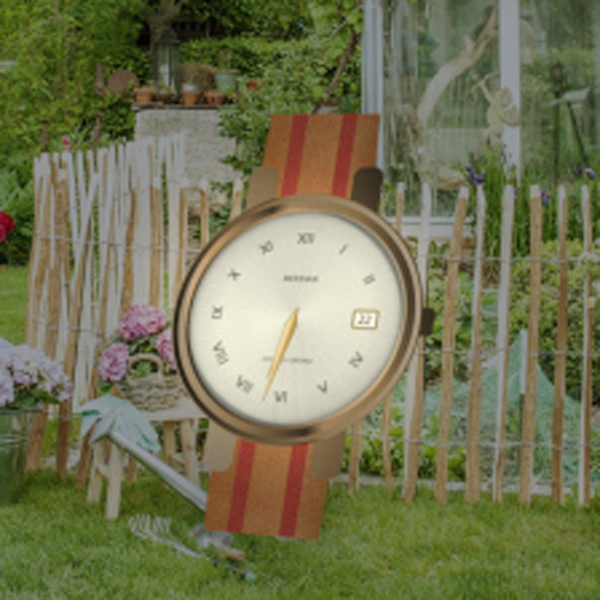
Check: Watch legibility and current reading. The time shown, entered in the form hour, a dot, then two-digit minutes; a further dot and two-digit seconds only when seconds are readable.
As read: 6.32
